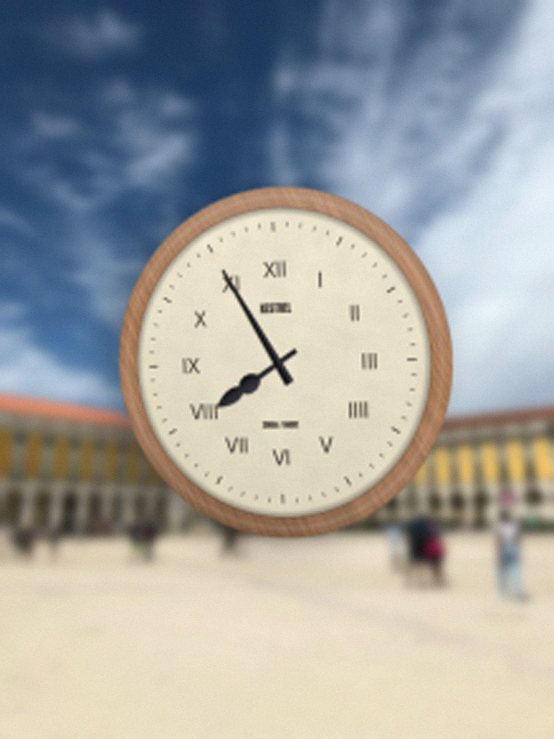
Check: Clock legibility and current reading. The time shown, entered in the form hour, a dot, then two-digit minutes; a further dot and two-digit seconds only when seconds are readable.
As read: 7.55
